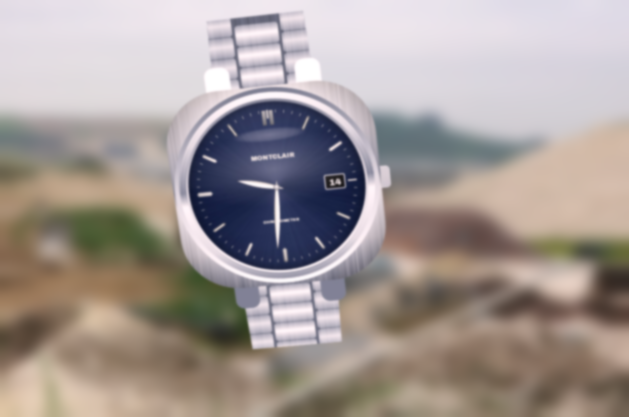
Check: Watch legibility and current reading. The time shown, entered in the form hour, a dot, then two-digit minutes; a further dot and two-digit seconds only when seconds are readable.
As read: 9.31
